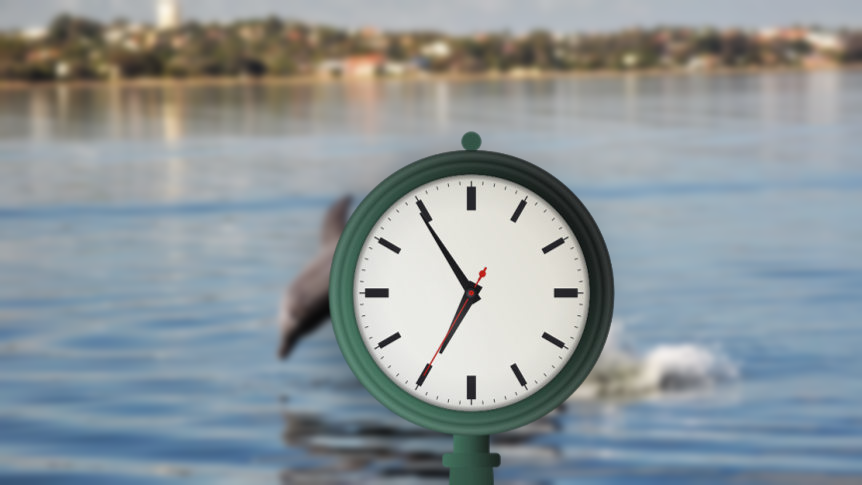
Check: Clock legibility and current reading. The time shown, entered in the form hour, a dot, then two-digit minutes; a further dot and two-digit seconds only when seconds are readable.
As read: 6.54.35
